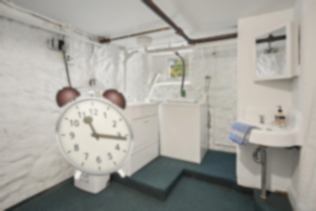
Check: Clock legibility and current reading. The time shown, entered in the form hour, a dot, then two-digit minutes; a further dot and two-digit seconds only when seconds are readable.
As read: 11.16
